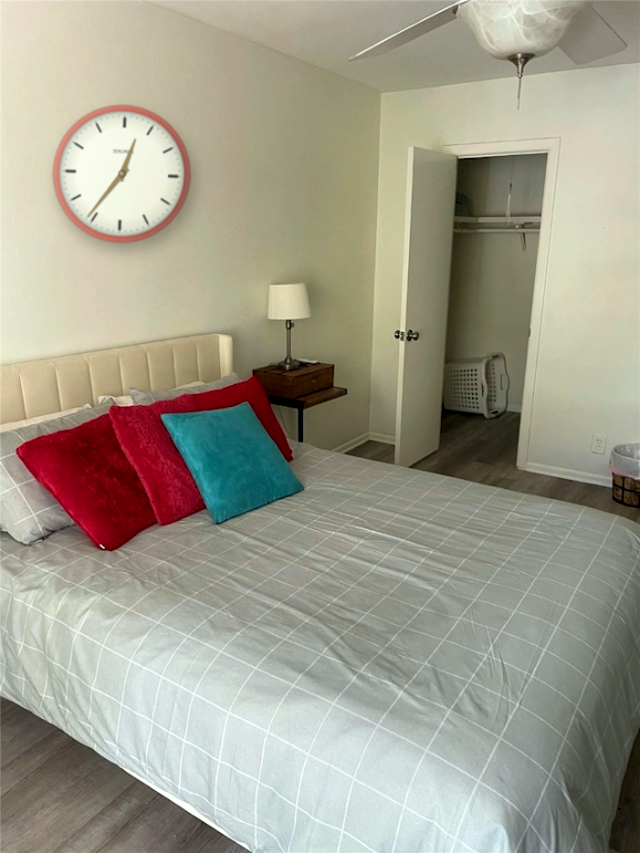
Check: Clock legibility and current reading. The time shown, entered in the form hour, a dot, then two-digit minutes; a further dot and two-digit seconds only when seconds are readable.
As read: 12.36
